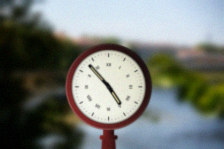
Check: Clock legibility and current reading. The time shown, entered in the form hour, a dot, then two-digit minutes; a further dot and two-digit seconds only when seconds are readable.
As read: 4.53
